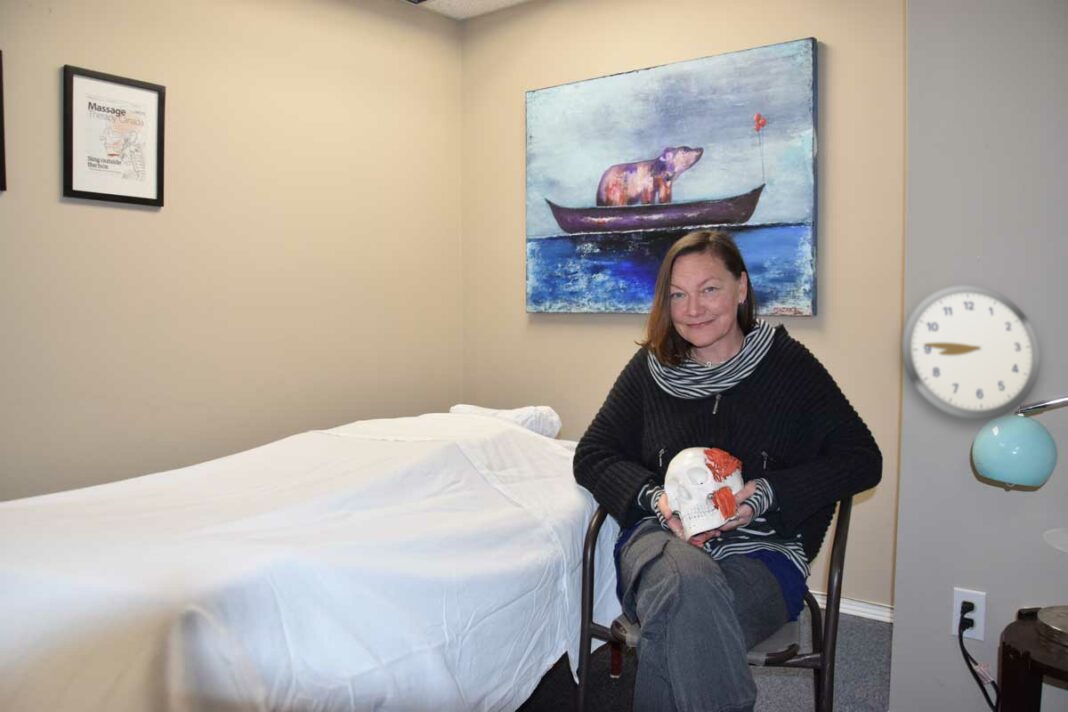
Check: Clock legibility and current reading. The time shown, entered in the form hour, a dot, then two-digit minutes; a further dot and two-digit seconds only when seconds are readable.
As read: 8.46
